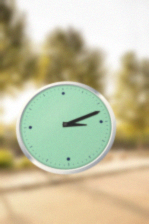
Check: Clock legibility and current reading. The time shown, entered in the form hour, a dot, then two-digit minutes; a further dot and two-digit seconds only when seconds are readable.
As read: 3.12
